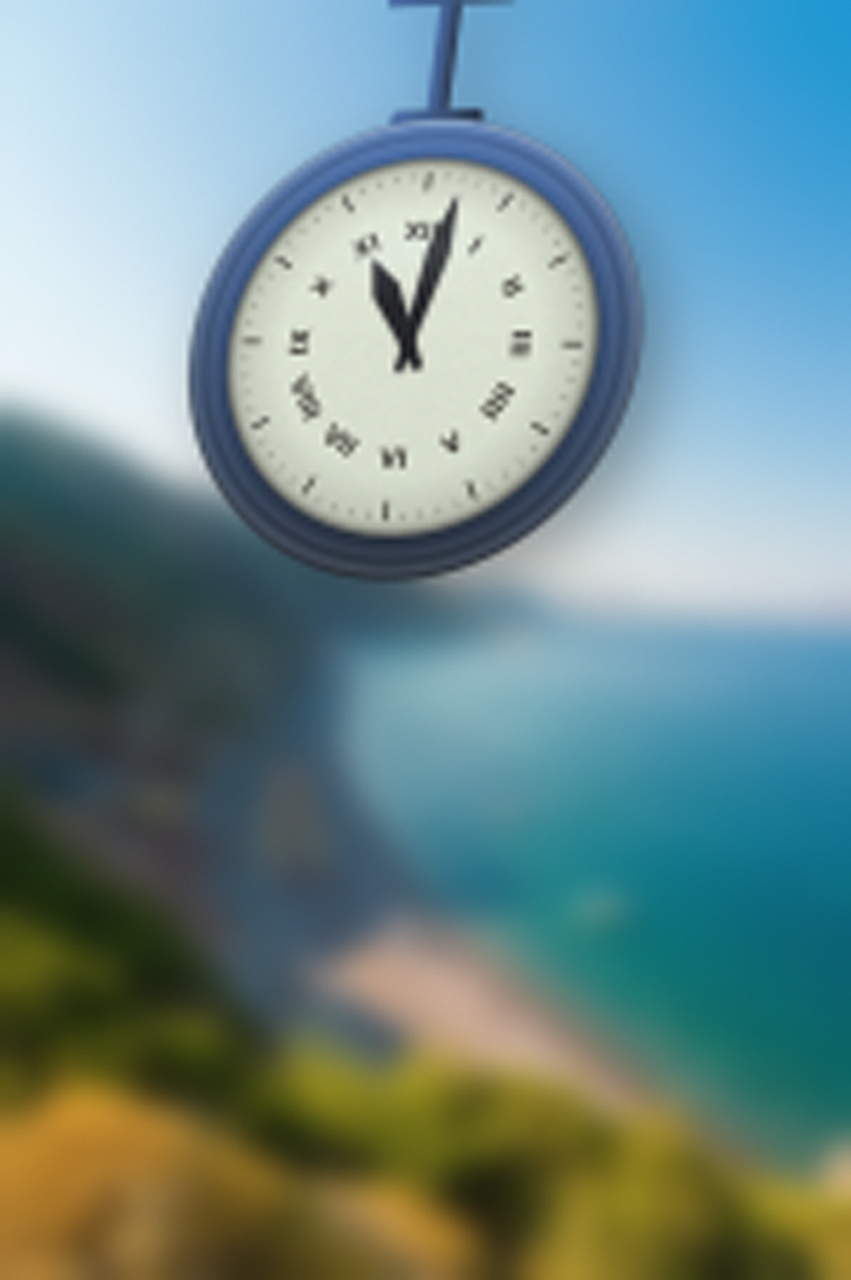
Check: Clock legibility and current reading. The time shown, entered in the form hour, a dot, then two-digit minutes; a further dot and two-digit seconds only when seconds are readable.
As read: 11.02
